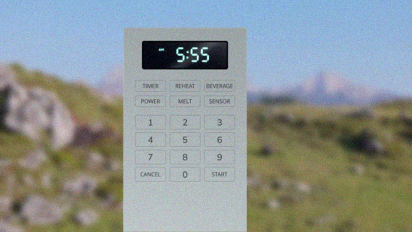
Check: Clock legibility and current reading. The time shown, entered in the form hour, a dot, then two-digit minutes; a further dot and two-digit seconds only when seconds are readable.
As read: 5.55
